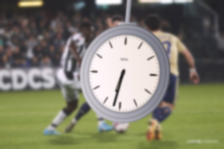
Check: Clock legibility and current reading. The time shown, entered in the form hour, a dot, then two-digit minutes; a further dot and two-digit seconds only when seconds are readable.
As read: 6.32
